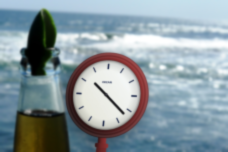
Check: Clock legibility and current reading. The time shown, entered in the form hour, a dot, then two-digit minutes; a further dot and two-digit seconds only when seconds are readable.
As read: 10.22
